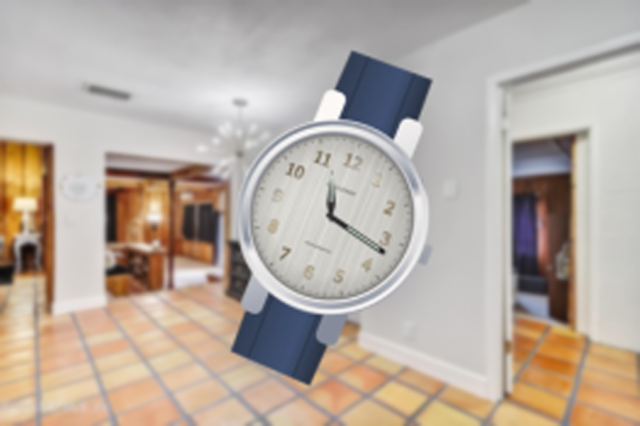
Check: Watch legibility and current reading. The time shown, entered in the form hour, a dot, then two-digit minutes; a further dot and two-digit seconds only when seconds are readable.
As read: 11.17
